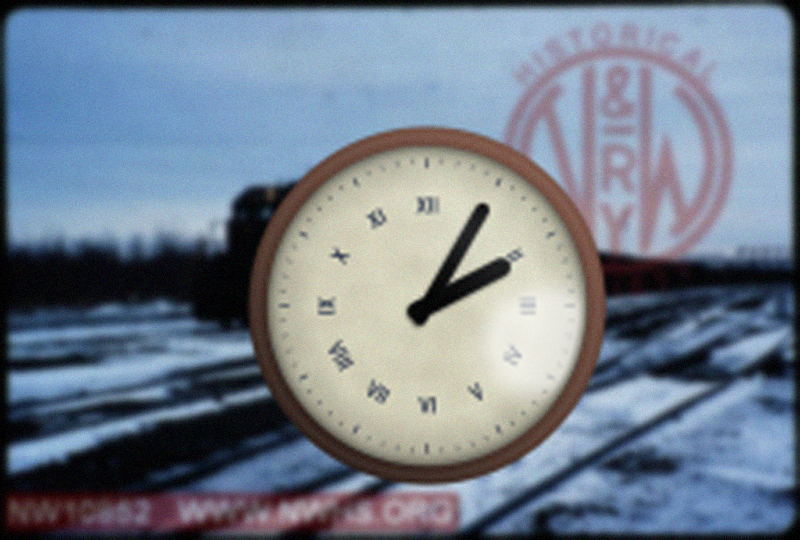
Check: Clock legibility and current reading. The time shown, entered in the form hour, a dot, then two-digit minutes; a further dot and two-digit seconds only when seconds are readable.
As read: 2.05
